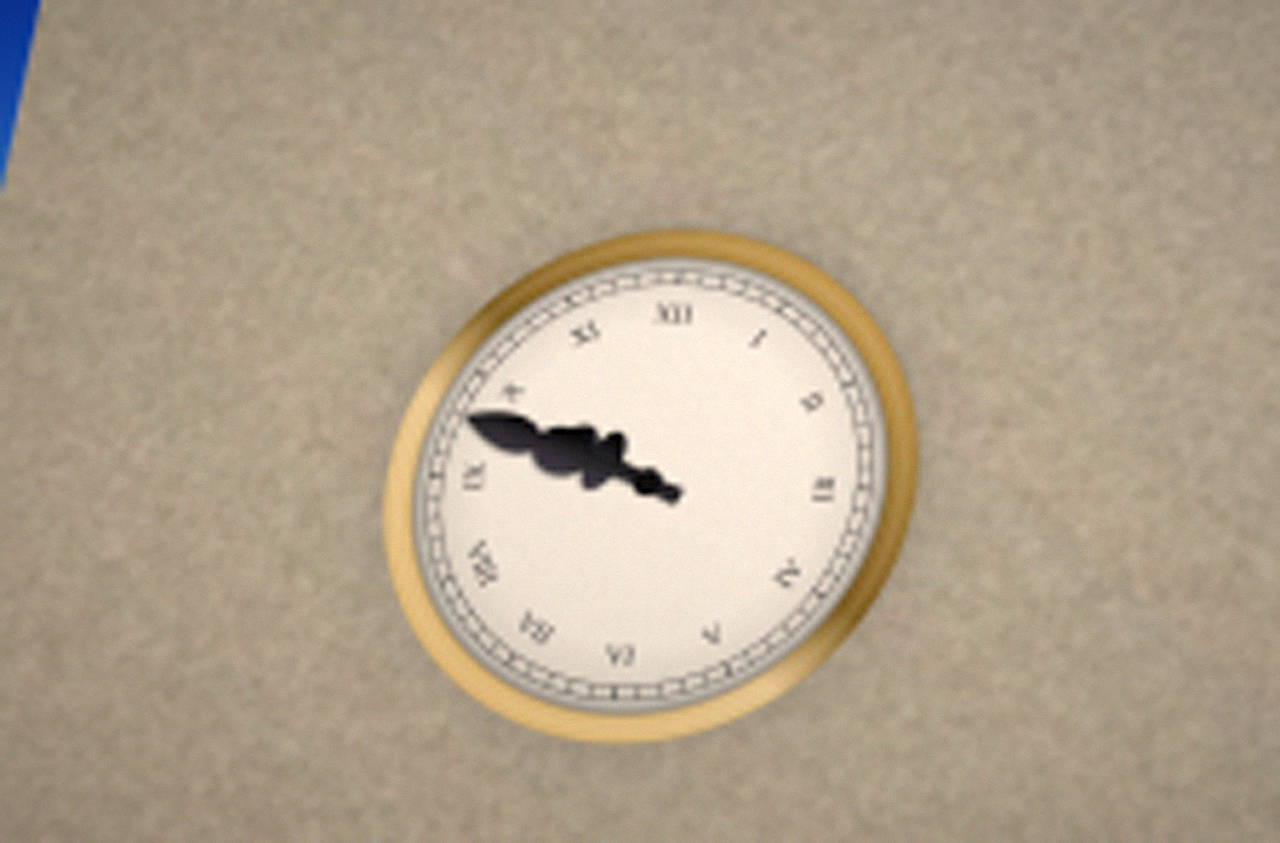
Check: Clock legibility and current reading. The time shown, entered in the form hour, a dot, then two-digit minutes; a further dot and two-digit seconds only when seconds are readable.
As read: 9.48
